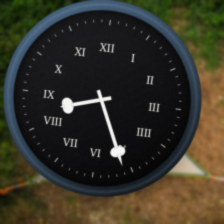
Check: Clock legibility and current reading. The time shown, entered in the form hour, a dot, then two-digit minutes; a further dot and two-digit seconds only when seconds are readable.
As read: 8.26
